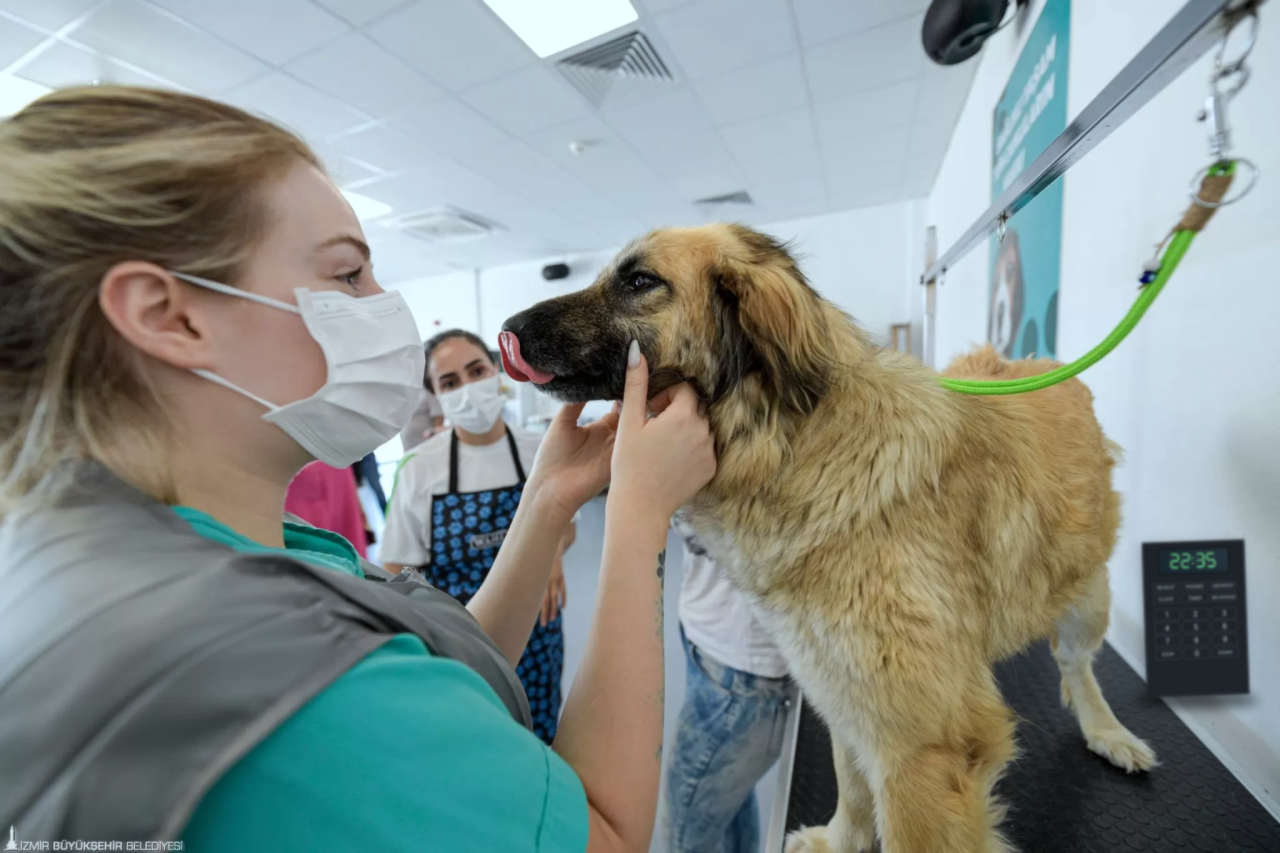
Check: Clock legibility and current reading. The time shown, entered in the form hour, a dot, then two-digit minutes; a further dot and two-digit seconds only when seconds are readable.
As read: 22.35
